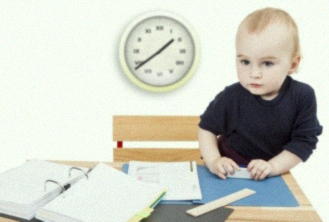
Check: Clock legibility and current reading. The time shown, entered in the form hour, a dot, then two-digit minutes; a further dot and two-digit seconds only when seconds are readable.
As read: 1.39
